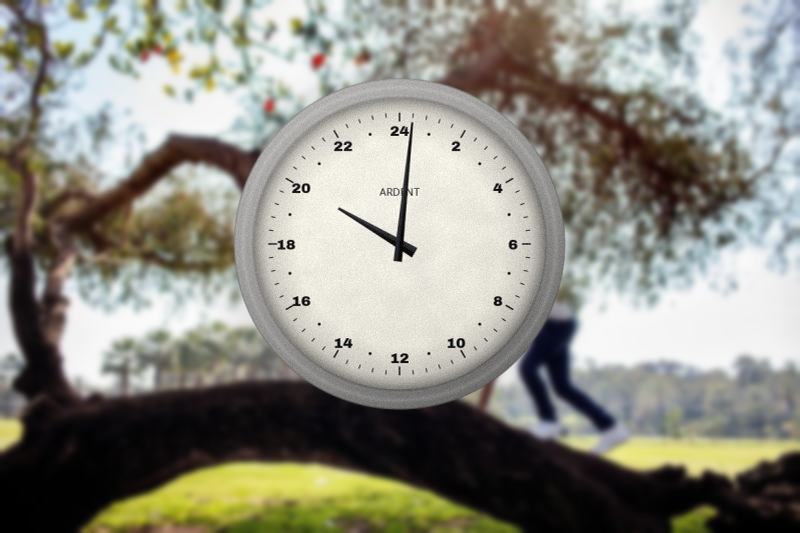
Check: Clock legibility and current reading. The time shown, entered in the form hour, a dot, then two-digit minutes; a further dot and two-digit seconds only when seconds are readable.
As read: 20.01
